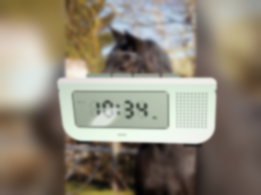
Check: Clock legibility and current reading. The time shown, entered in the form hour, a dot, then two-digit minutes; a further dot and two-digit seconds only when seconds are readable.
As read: 10.34
